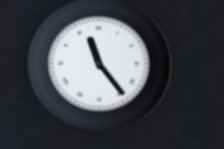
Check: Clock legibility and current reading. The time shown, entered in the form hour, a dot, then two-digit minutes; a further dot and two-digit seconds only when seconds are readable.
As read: 11.24
